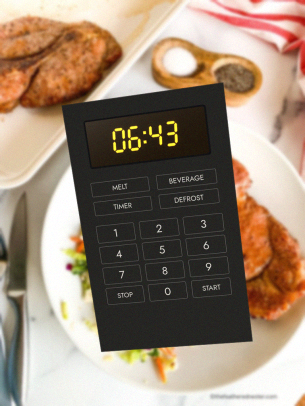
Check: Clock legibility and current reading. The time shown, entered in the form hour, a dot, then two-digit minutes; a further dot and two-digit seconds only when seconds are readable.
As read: 6.43
